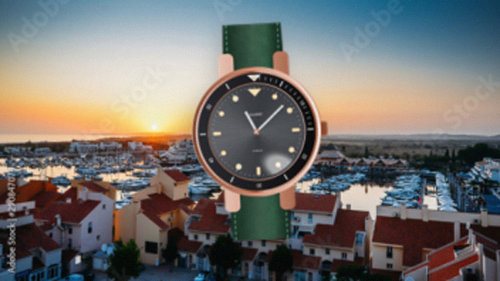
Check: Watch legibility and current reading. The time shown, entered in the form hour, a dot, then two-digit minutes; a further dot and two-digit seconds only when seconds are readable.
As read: 11.08
